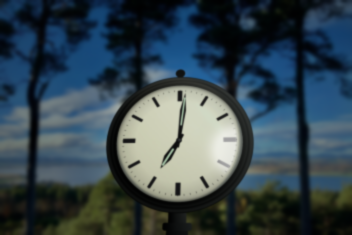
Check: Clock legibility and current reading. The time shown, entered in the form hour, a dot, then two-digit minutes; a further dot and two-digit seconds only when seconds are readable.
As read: 7.01
